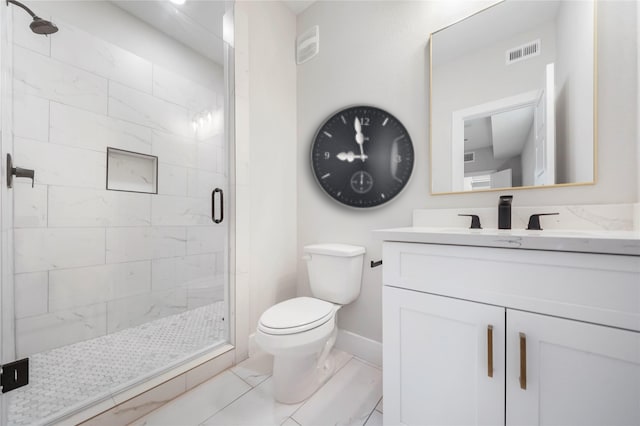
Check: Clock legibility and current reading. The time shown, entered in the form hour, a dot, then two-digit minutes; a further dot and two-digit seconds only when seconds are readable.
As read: 8.58
